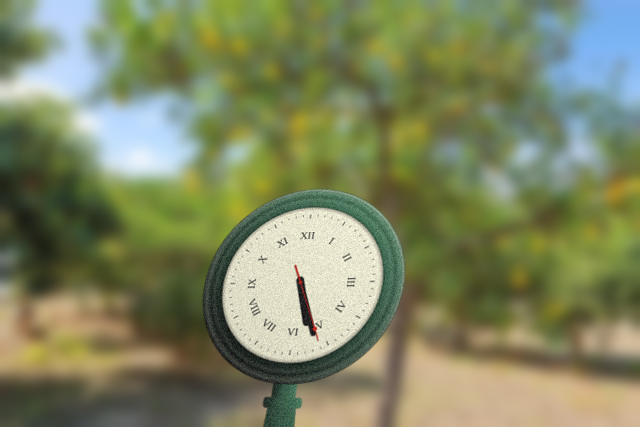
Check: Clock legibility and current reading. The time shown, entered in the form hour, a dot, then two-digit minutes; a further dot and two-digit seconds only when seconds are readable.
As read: 5.26.26
